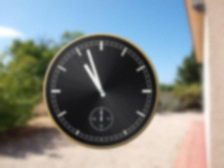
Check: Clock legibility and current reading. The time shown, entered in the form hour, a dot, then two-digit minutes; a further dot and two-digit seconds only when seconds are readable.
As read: 10.57
